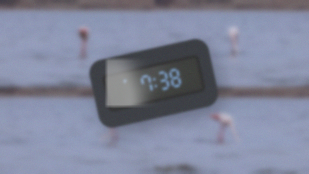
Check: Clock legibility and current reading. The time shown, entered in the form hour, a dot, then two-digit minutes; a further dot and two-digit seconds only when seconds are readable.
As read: 7.38
